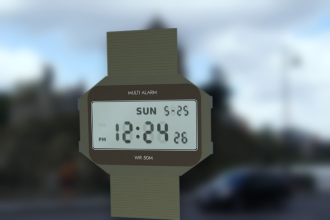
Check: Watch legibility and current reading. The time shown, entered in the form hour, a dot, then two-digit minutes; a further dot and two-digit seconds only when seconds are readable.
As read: 12.24.26
